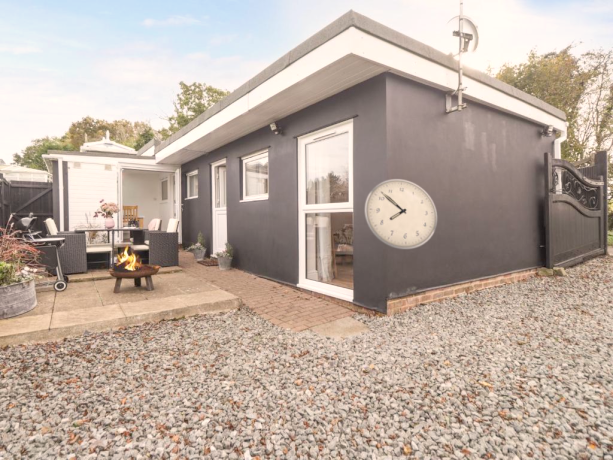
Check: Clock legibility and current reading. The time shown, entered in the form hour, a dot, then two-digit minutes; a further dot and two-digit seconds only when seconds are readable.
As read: 7.52
